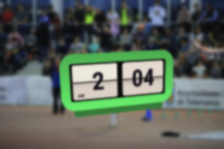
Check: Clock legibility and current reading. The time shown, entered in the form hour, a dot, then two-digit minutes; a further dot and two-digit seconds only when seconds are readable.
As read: 2.04
